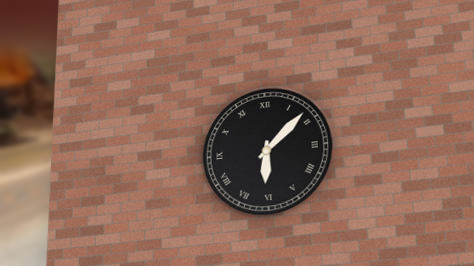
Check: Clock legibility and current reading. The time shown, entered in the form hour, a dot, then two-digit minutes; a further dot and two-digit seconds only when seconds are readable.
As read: 6.08
